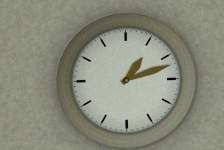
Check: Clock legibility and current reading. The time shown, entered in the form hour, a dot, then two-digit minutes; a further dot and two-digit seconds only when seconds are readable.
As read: 1.12
